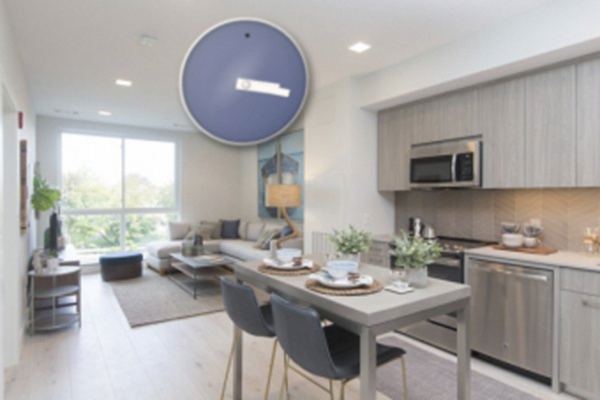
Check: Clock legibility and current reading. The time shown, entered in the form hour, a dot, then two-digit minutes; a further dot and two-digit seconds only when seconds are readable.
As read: 3.17
